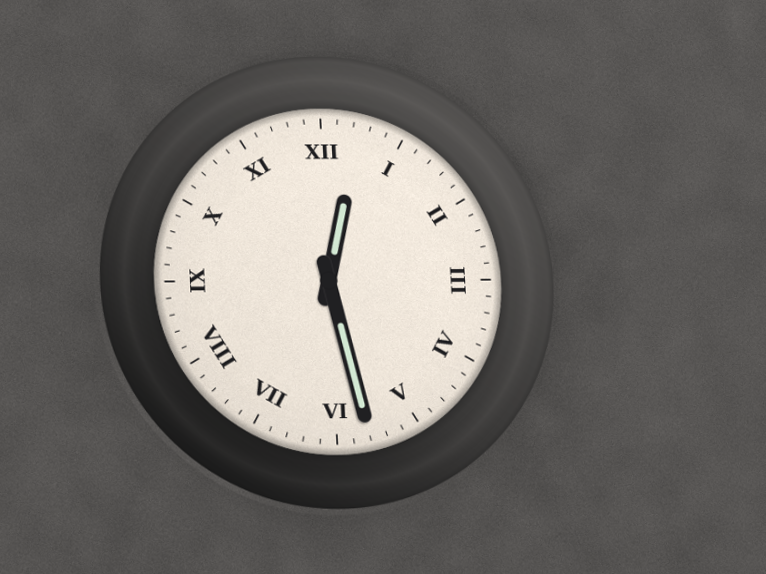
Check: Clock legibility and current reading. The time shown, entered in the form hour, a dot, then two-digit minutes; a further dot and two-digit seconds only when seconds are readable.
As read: 12.28
